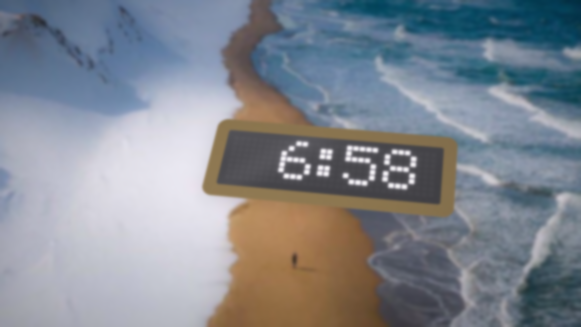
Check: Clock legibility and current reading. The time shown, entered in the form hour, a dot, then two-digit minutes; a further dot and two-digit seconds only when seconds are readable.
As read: 6.58
